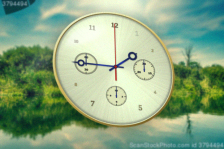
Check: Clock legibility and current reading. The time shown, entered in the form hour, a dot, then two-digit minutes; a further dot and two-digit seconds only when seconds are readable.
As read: 1.45
